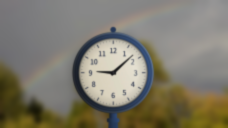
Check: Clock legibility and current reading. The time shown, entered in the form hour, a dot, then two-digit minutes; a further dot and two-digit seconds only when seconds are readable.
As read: 9.08
